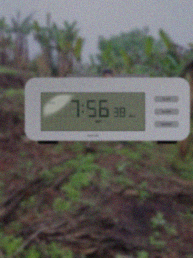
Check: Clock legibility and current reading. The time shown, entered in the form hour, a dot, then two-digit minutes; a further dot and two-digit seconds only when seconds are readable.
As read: 7.56
